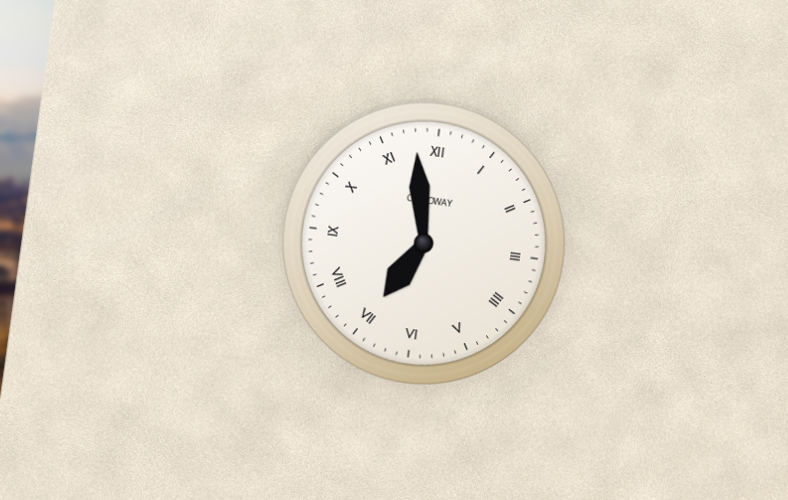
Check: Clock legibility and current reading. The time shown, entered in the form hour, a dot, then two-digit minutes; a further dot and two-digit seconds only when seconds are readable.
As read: 6.58
